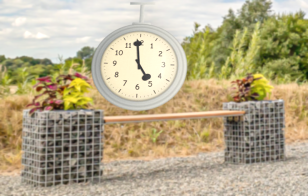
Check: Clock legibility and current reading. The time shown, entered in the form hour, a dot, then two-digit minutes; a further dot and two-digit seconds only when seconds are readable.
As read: 4.59
